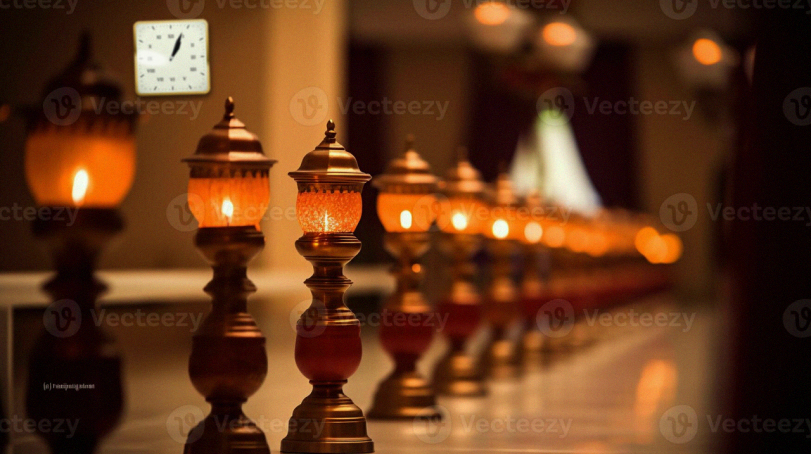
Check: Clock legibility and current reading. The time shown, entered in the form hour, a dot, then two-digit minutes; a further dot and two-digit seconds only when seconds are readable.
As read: 1.04
